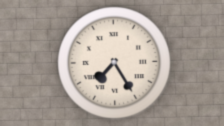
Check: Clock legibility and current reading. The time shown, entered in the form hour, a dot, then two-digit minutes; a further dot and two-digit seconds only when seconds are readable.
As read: 7.25
